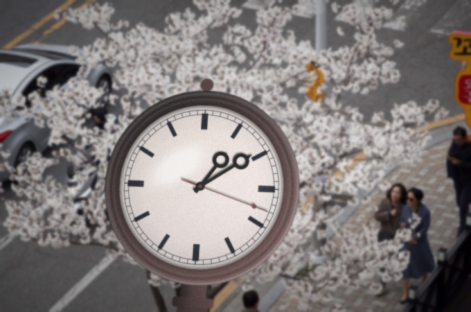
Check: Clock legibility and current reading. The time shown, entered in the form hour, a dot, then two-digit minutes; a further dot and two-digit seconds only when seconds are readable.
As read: 1.09.18
